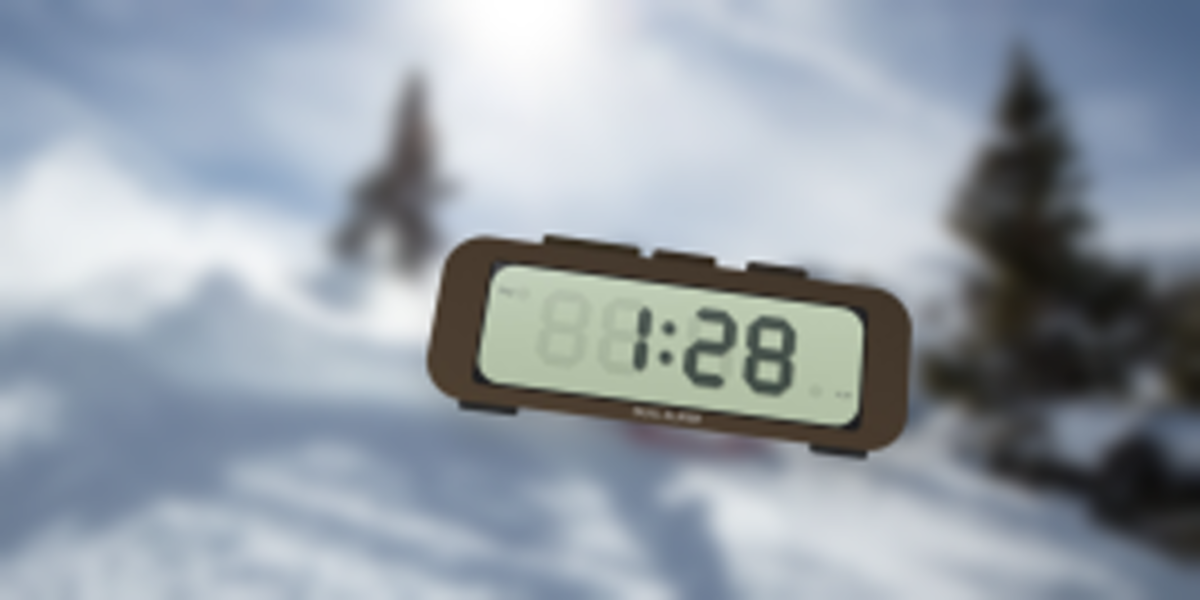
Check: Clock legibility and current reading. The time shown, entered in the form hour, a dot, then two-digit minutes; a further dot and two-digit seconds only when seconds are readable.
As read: 1.28
